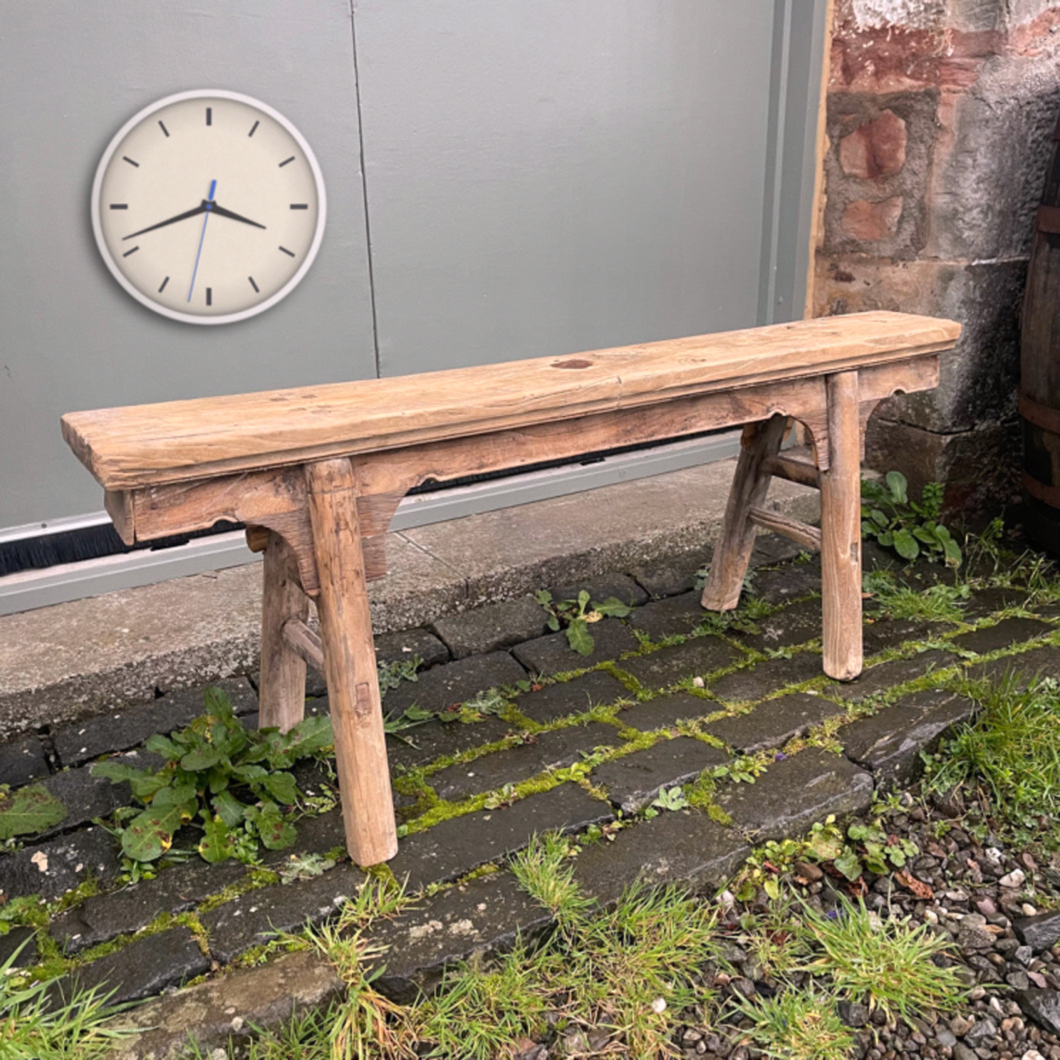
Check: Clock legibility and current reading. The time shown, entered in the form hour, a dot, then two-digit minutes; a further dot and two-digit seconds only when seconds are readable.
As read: 3.41.32
